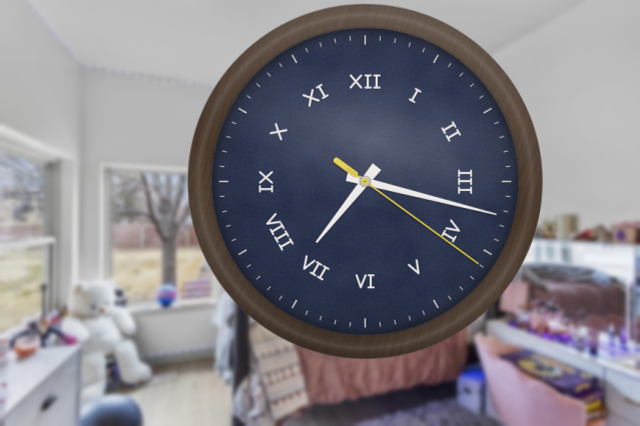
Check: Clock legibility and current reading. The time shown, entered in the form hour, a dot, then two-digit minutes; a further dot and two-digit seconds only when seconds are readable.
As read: 7.17.21
